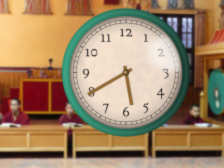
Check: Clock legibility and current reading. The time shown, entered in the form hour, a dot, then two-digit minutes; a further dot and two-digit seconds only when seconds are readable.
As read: 5.40
